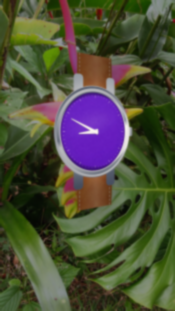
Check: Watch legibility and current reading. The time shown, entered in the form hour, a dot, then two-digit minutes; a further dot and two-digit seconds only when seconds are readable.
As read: 8.49
